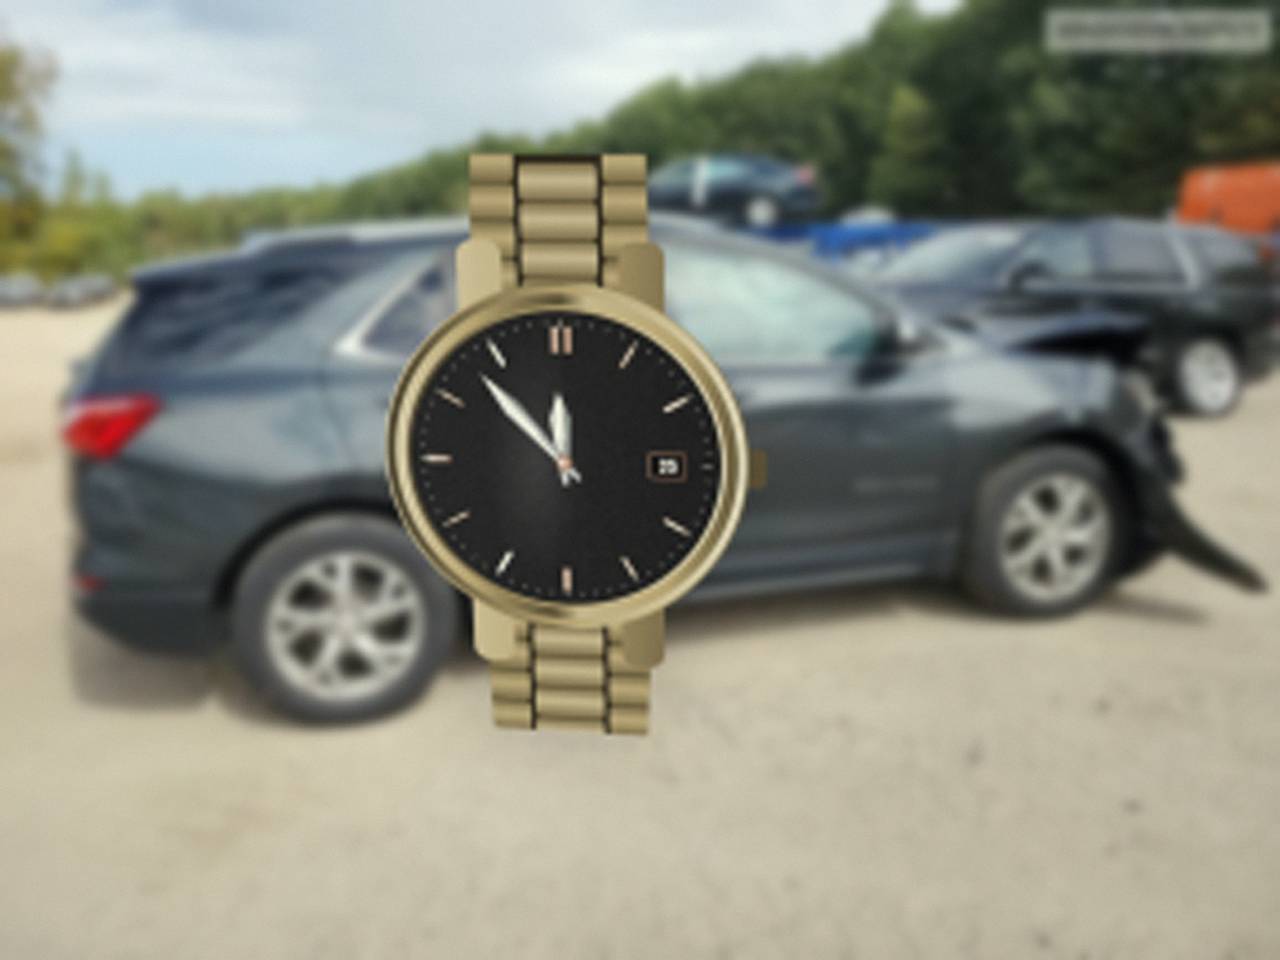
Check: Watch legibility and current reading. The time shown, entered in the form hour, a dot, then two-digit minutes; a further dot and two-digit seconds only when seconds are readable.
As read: 11.53
